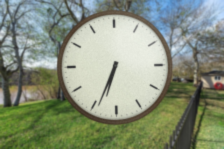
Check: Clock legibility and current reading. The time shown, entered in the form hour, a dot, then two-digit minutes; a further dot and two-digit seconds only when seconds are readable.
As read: 6.34
